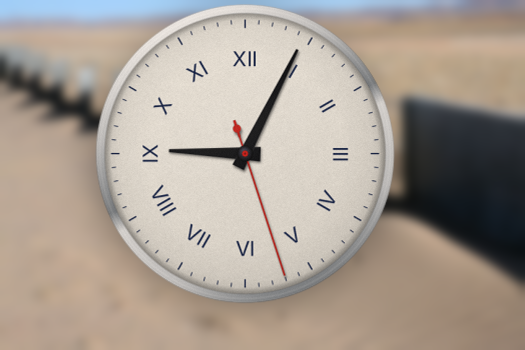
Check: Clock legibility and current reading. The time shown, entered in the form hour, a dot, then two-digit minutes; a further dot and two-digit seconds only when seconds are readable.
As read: 9.04.27
